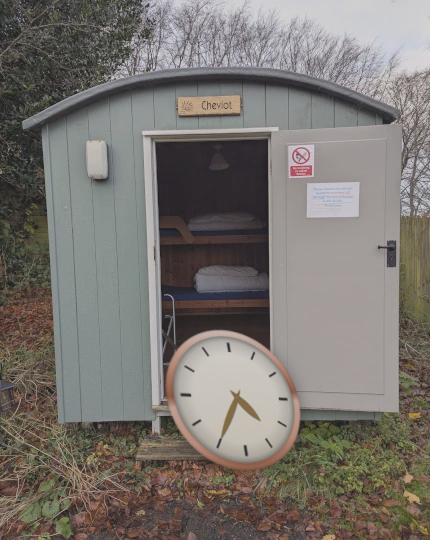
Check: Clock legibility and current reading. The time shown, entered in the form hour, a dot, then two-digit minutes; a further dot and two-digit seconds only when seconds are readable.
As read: 4.35
